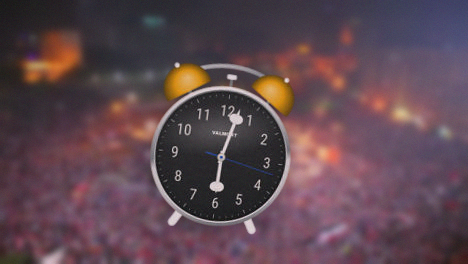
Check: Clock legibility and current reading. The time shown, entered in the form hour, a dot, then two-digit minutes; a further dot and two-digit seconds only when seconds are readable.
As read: 6.02.17
